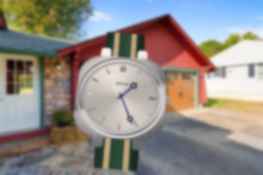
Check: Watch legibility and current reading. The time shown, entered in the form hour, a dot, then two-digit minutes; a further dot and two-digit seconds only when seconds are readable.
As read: 1.26
